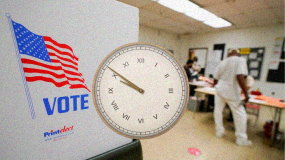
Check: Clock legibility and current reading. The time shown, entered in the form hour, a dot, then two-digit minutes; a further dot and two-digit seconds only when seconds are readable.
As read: 9.51
